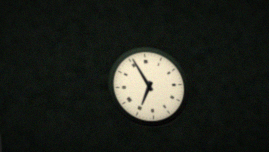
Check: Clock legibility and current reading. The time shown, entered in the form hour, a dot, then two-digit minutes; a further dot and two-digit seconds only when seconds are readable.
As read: 6.56
